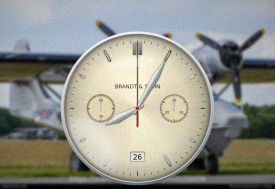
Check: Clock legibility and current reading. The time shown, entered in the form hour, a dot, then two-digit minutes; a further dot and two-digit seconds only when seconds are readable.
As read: 8.05
